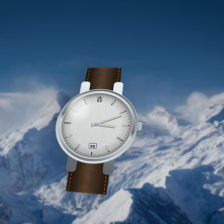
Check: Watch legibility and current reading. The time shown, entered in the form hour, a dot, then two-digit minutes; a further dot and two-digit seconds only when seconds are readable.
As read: 3.11
